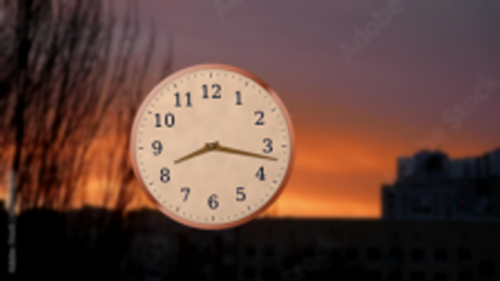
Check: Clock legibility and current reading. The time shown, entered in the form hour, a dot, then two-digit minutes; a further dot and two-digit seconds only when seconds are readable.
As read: 8.17
